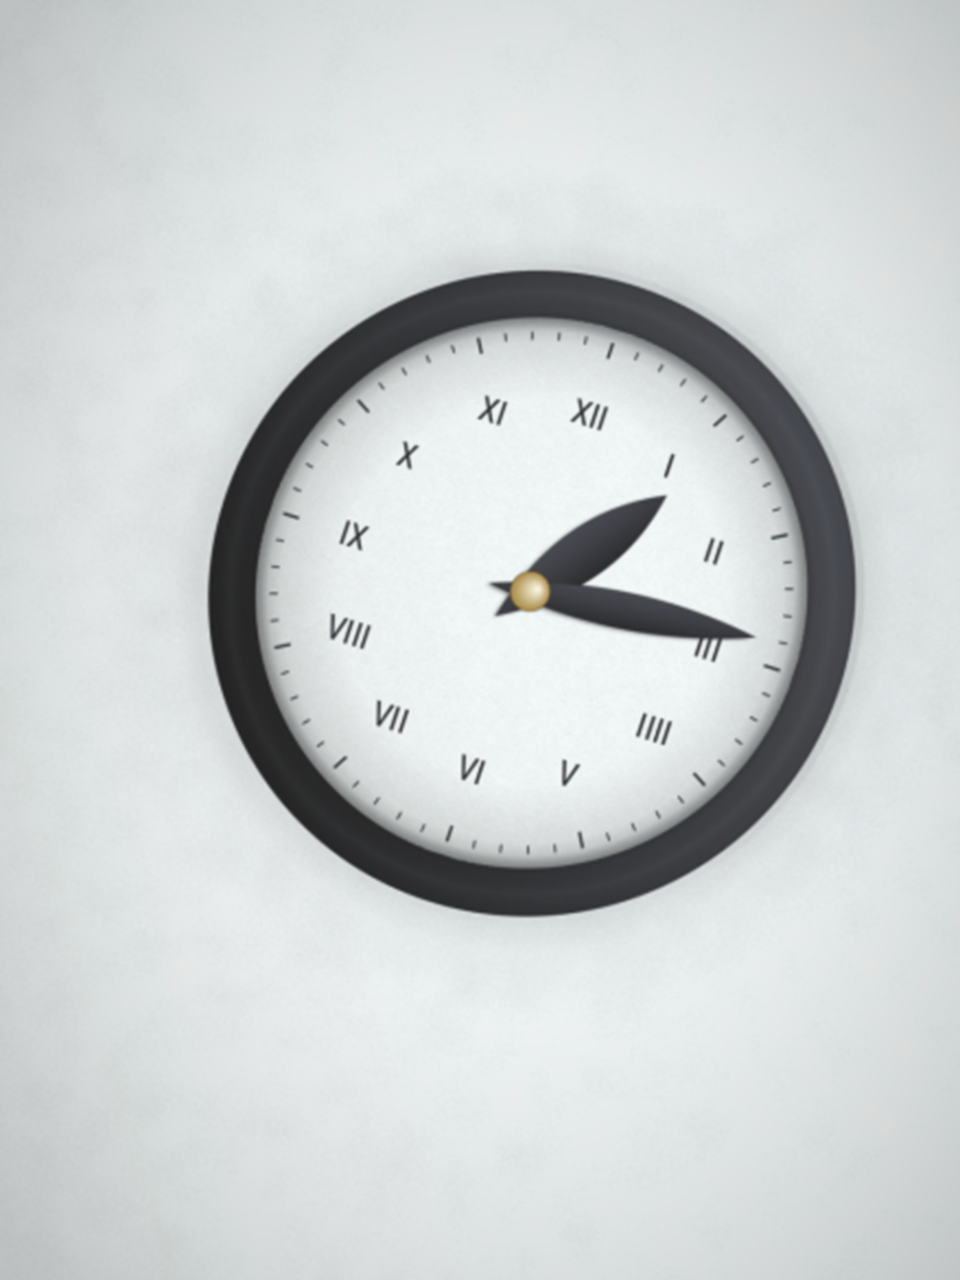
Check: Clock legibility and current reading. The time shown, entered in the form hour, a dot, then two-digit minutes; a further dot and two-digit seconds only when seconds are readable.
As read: 1.14
